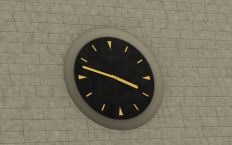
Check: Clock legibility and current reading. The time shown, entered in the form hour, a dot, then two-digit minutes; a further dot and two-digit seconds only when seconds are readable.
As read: 3.48
